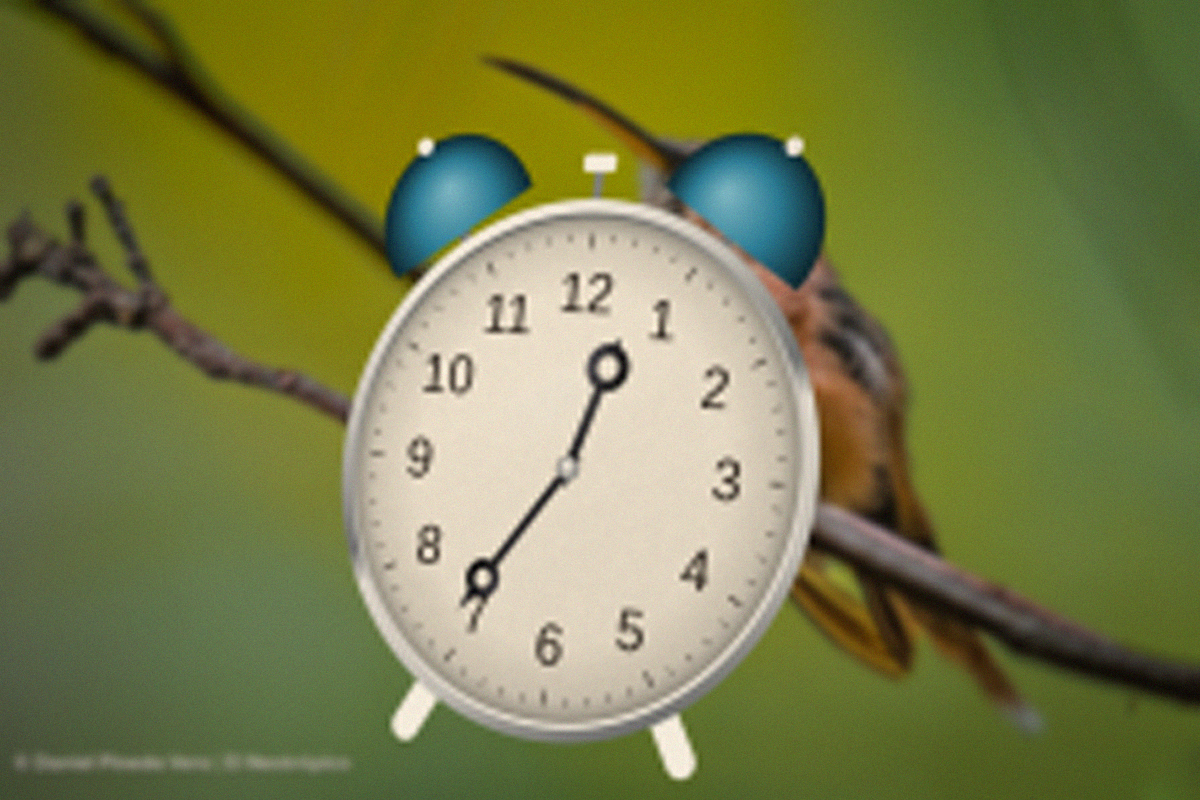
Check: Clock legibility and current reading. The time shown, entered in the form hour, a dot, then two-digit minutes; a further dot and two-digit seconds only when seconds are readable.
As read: 12.36
